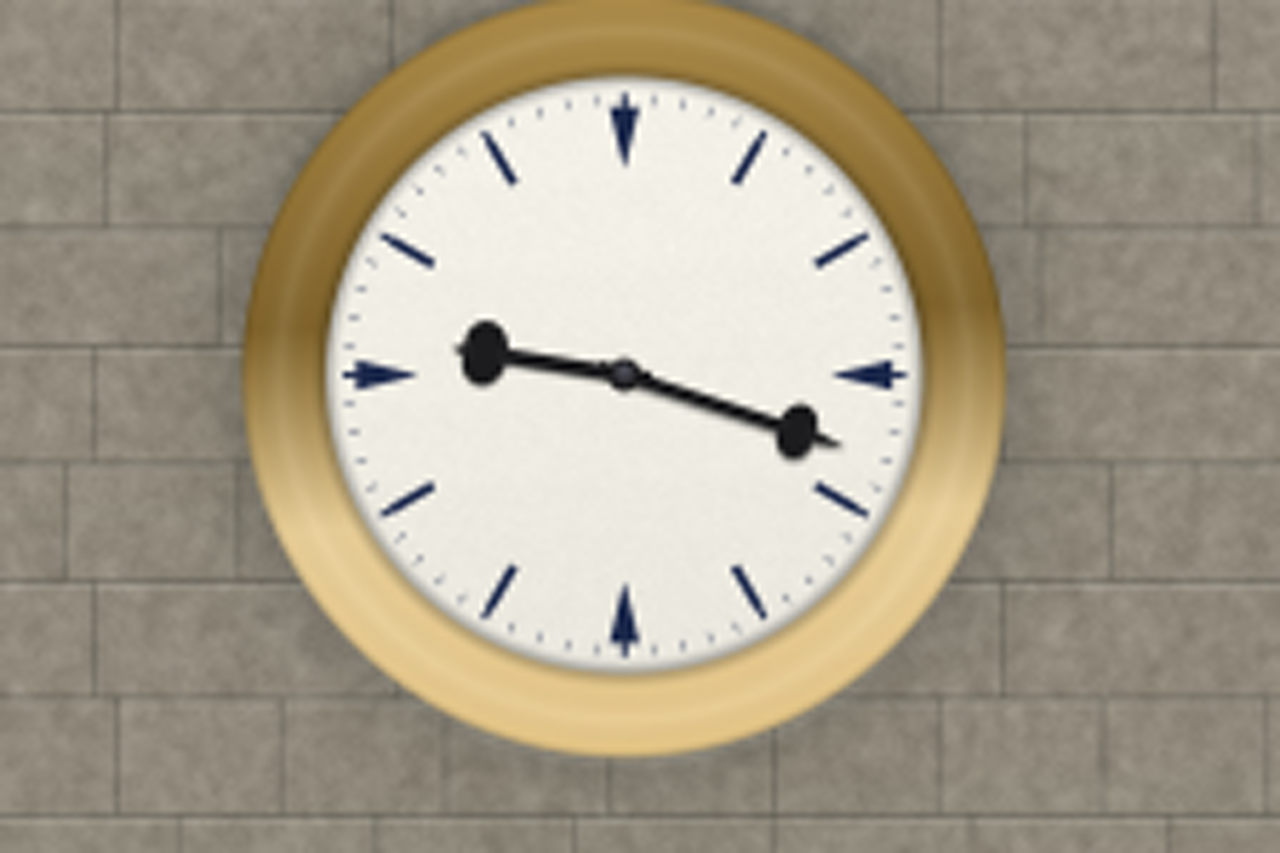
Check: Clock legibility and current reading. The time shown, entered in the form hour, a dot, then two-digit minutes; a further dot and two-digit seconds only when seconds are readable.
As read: 9.18
